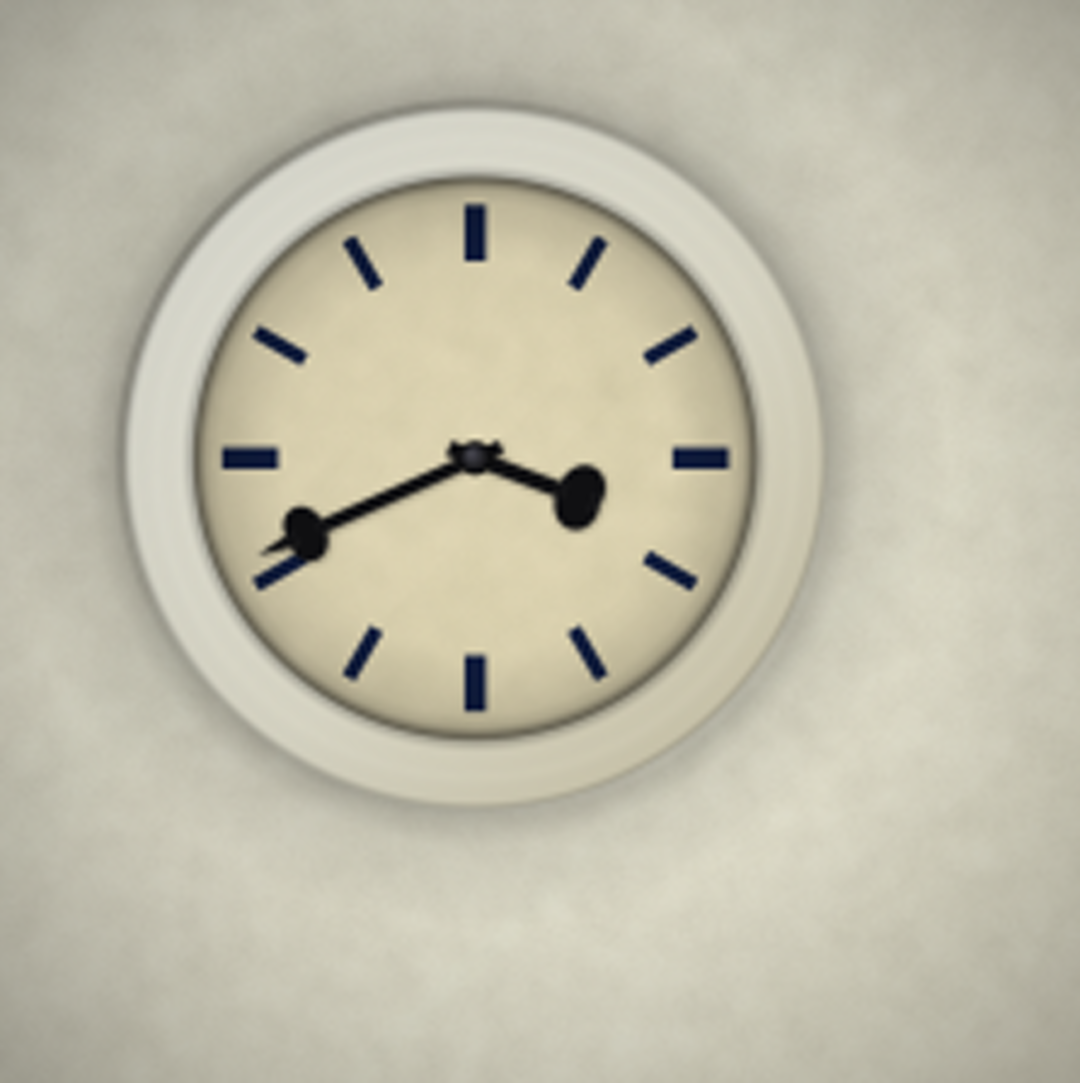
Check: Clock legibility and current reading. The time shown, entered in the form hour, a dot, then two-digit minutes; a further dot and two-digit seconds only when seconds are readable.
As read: 3.41
